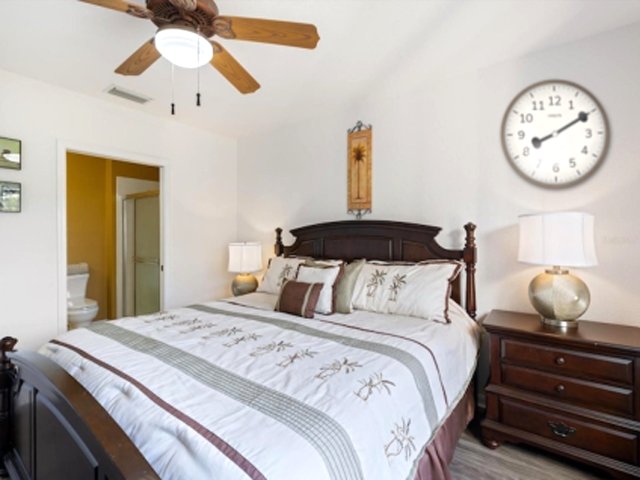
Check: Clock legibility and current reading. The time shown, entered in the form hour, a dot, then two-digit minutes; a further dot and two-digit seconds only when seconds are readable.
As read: 8.10
